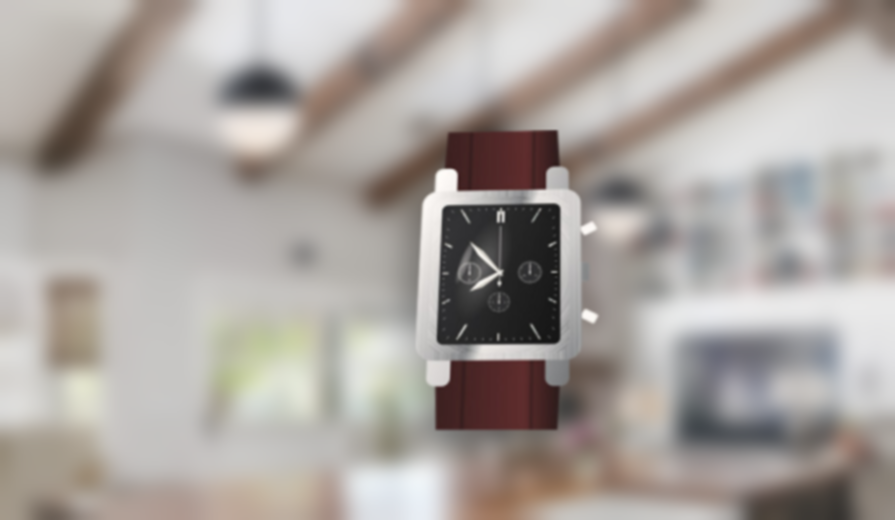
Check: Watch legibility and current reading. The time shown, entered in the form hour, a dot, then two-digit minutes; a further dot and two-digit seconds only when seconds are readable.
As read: 7.53
